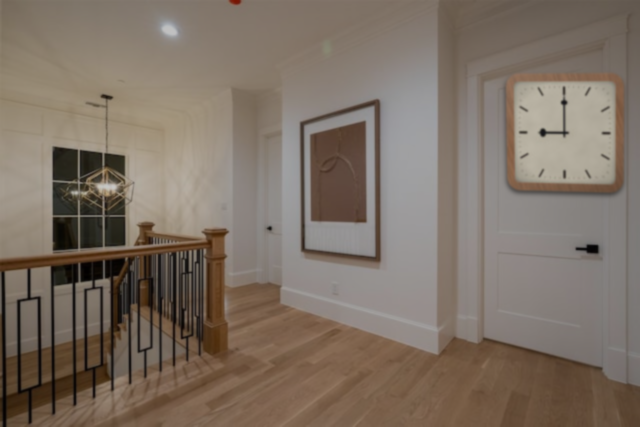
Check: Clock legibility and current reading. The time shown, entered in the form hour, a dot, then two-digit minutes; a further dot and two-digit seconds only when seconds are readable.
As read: 9.00
